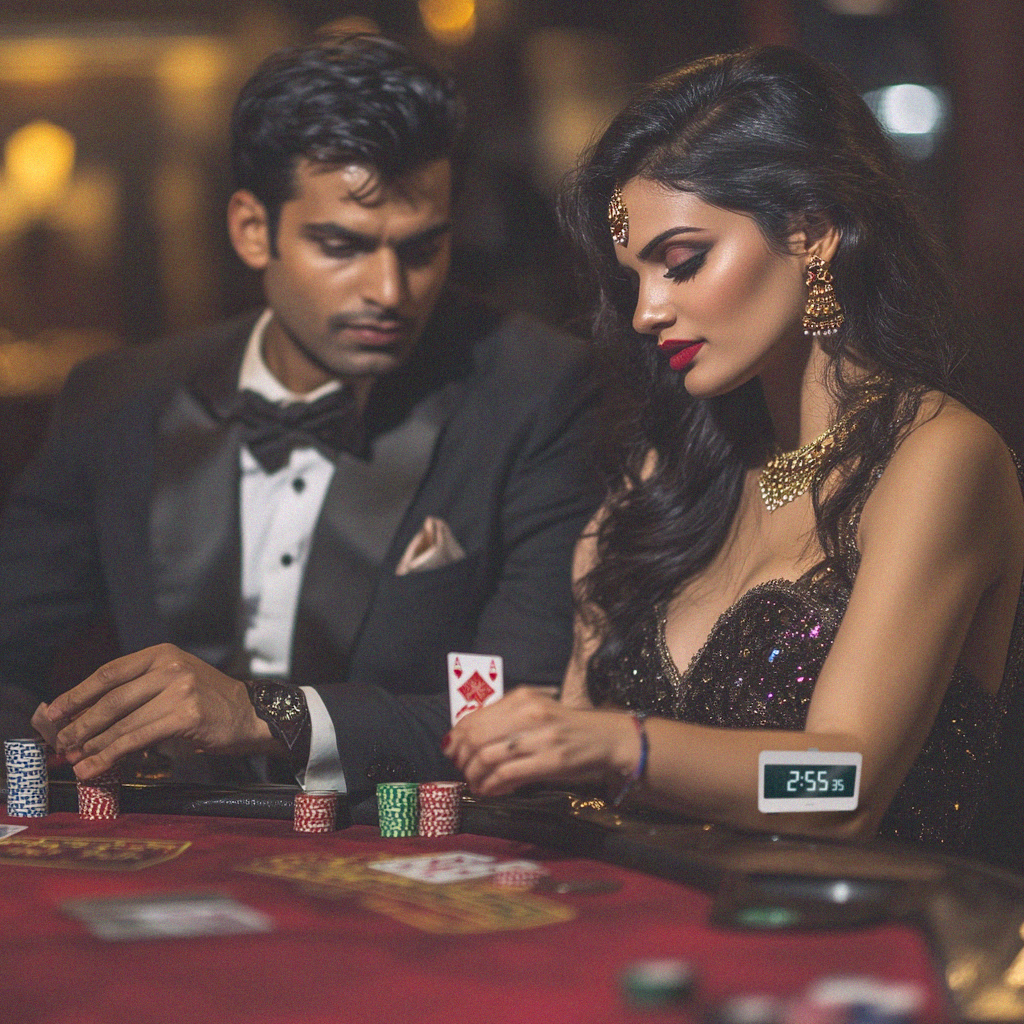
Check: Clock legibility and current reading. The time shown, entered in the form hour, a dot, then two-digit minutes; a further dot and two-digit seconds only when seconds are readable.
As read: 2.55.35
